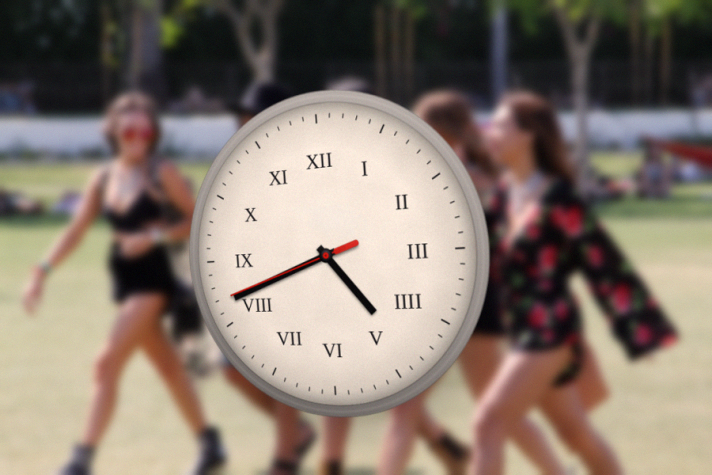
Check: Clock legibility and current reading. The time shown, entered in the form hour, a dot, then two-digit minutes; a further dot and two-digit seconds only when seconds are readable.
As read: 4.41.42
